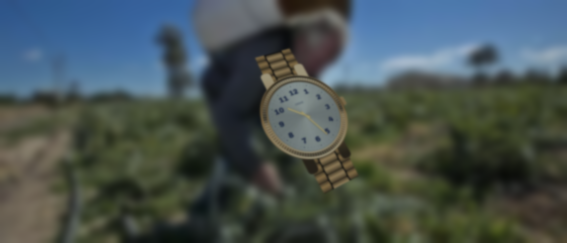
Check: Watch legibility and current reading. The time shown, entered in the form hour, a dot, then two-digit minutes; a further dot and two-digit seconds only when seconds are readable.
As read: 10.26
